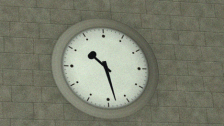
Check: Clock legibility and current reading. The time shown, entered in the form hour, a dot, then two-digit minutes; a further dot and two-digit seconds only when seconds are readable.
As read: 10.28
